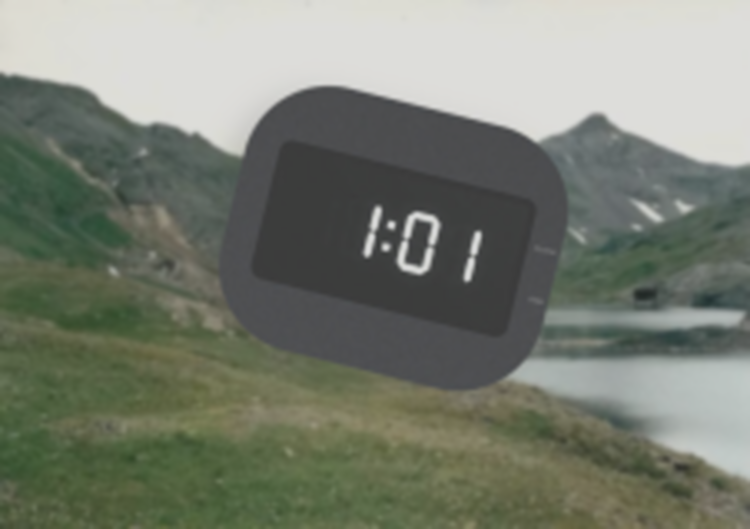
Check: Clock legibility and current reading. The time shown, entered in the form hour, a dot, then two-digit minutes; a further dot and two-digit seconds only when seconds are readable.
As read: 1.01
